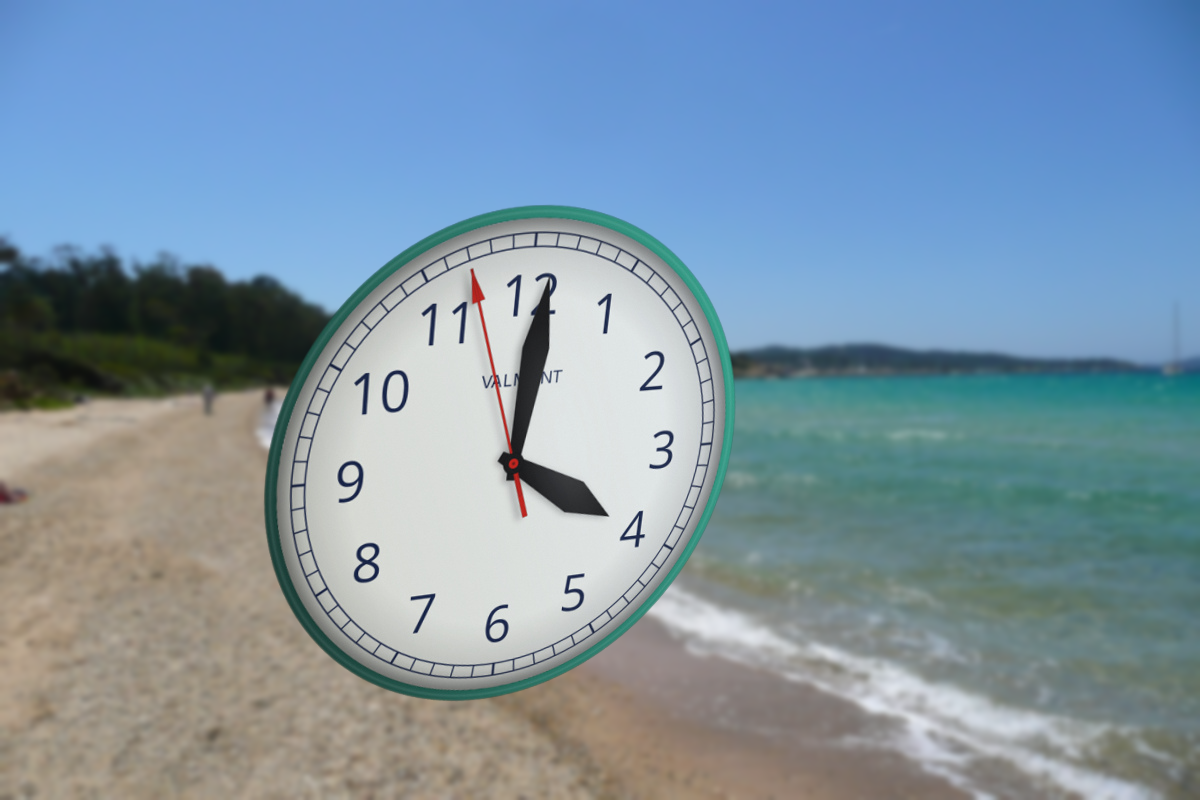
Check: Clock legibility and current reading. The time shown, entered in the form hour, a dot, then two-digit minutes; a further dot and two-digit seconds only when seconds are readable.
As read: 4.00.57
